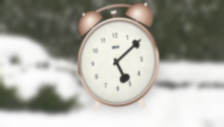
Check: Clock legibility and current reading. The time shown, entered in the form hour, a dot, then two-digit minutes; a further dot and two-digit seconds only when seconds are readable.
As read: 5.09
